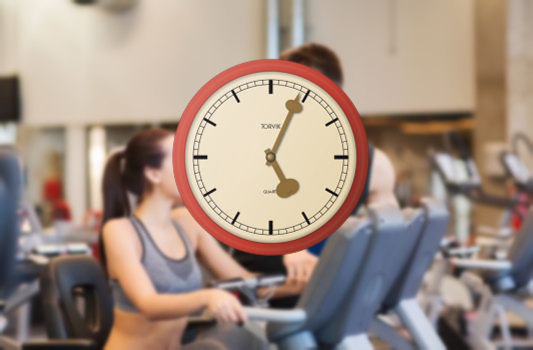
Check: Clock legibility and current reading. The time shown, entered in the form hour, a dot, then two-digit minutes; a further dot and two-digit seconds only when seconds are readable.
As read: 5.04
